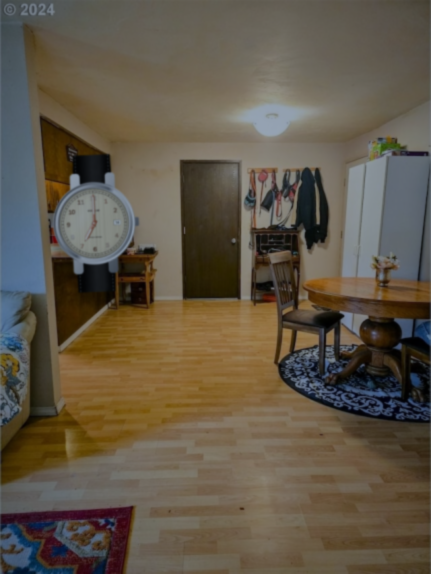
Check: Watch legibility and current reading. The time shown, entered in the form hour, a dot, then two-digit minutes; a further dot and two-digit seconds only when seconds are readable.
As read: 7.00
